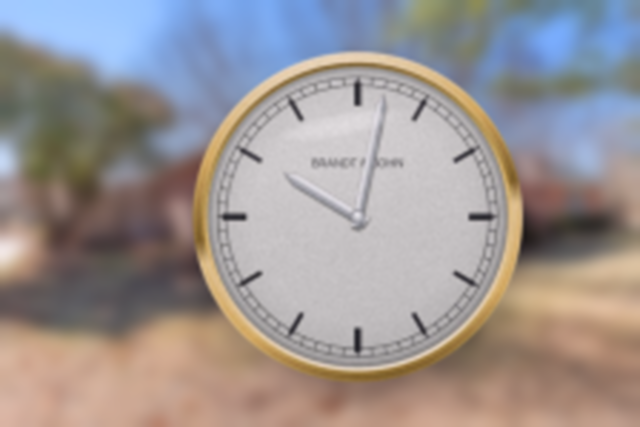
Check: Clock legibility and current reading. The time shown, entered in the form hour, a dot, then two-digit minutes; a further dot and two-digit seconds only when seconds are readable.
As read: 10.02
